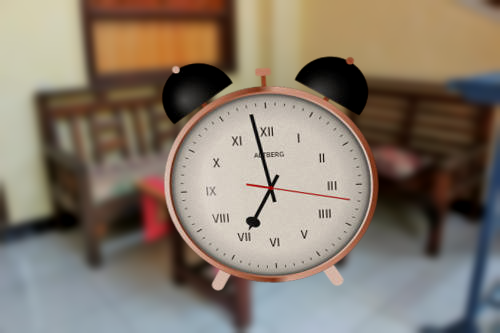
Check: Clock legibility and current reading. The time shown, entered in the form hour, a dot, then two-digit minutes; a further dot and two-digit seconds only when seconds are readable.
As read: 6.58.17
